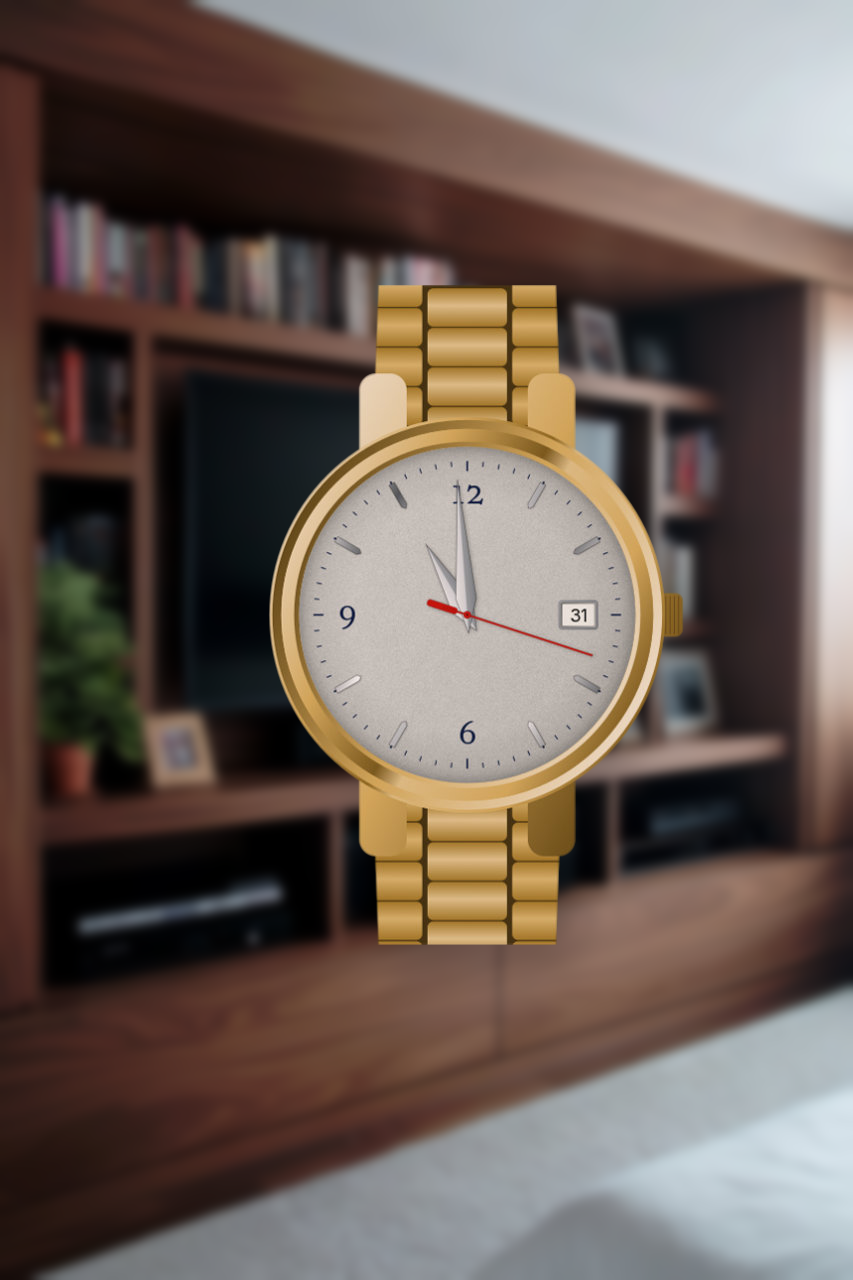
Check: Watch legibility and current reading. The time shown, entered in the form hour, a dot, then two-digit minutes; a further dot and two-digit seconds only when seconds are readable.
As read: 10.59.18
